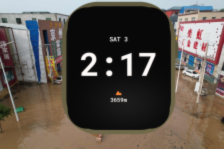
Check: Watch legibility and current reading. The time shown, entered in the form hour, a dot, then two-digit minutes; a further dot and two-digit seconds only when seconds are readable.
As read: 2.17
